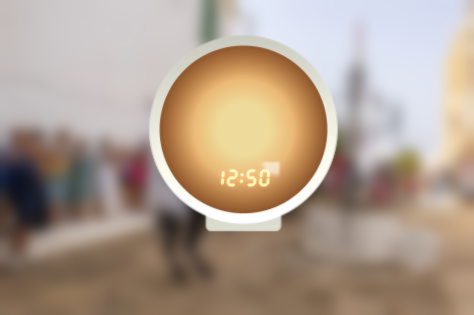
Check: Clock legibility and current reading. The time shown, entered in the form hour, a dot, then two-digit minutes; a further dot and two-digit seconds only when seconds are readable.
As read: 12.50
